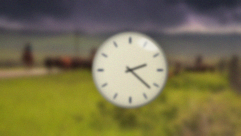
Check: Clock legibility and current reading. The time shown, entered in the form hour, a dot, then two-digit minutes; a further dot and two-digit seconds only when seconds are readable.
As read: 2.22
